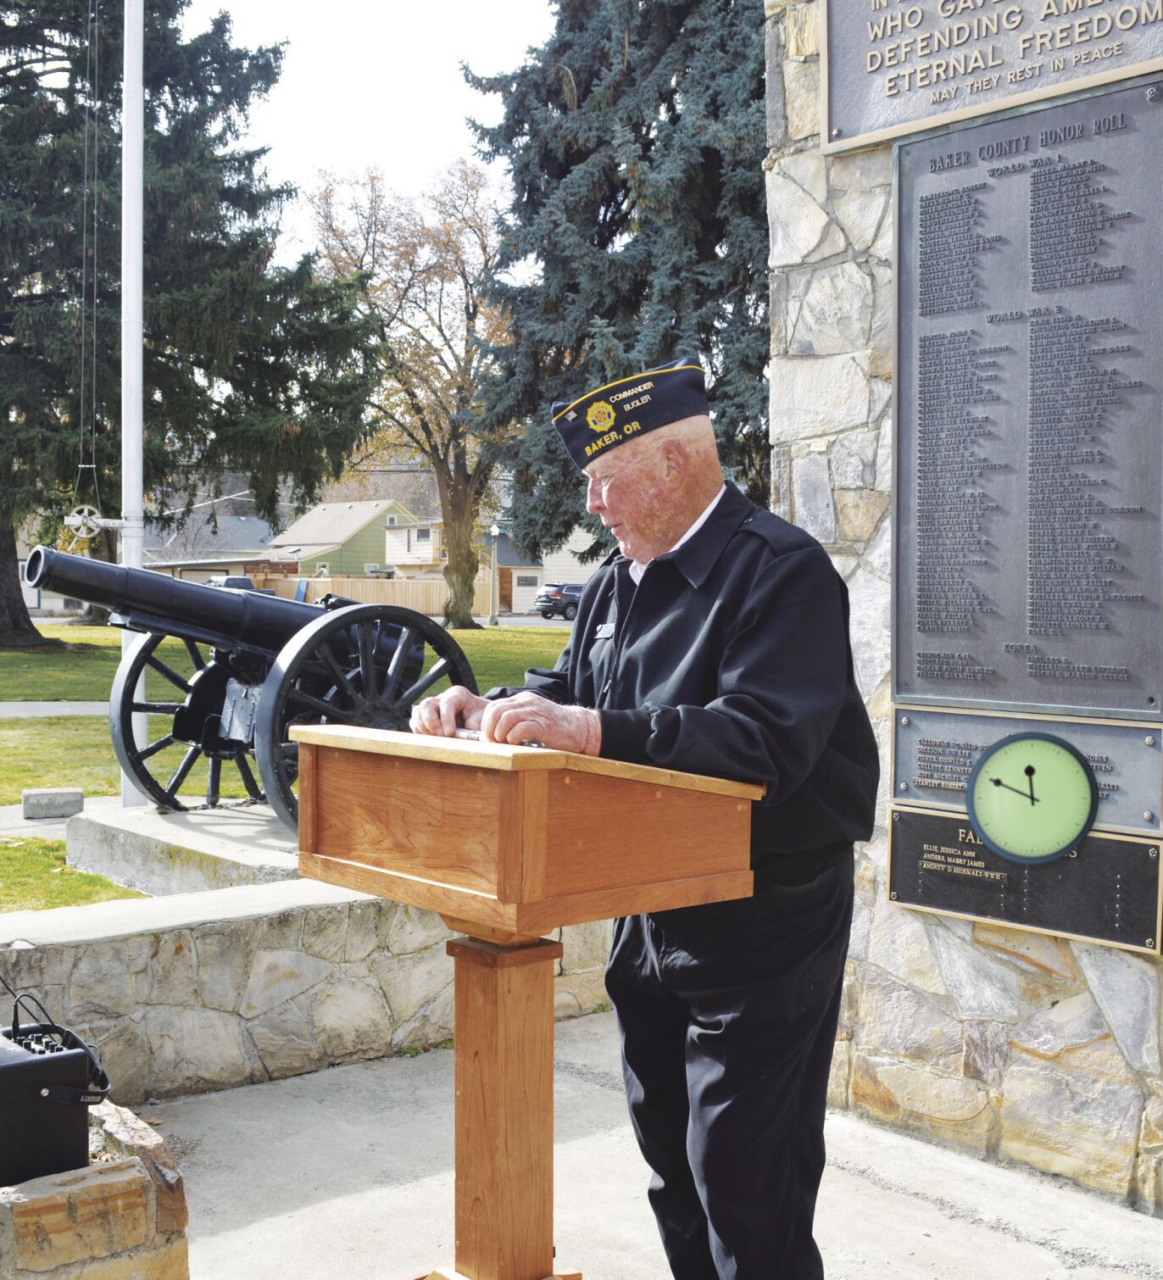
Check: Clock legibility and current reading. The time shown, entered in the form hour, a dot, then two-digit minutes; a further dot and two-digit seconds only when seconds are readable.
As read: 11.49
